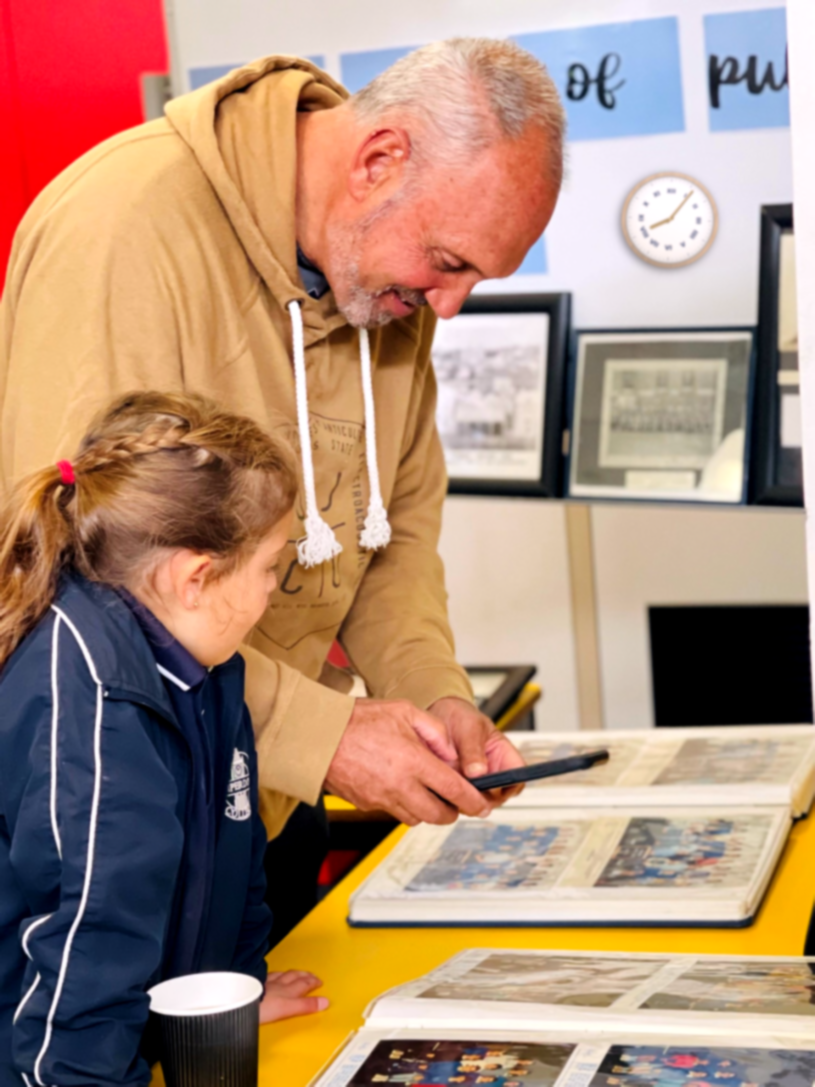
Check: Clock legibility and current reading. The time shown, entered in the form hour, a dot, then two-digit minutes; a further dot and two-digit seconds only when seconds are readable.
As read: 8.06
